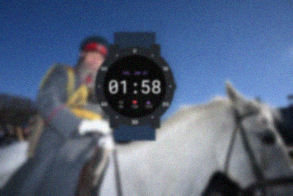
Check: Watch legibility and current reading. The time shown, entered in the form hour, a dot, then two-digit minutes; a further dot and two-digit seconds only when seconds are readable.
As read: 1.58
